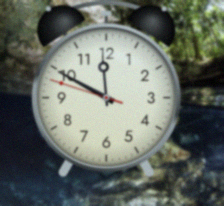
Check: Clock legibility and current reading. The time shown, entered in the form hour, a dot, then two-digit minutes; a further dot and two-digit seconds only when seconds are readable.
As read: 11.49.48
